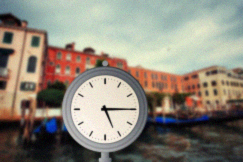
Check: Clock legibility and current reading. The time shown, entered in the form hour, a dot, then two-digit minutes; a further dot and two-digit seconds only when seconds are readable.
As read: 5.15
